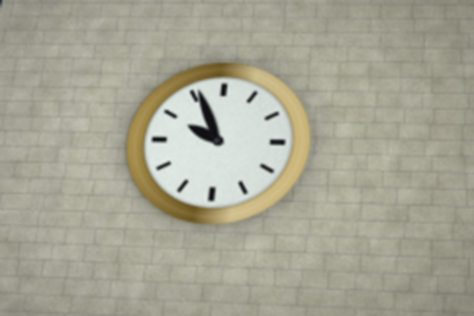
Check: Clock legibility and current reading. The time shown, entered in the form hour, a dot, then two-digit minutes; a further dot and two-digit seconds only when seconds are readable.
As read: 9.56
